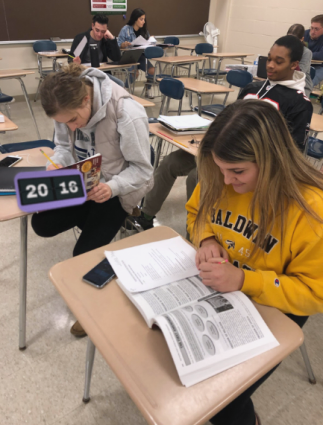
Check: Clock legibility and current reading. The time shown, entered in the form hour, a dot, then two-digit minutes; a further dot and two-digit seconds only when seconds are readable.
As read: 20.16
